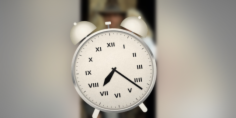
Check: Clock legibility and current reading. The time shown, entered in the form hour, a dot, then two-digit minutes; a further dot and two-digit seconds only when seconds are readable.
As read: 7.22
